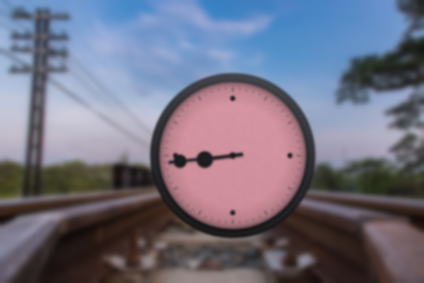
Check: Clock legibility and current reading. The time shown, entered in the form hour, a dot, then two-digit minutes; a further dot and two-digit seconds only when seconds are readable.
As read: 8.44
